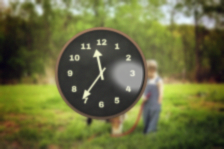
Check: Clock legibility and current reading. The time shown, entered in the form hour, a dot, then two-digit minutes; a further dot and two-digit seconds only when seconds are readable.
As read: 11.36
